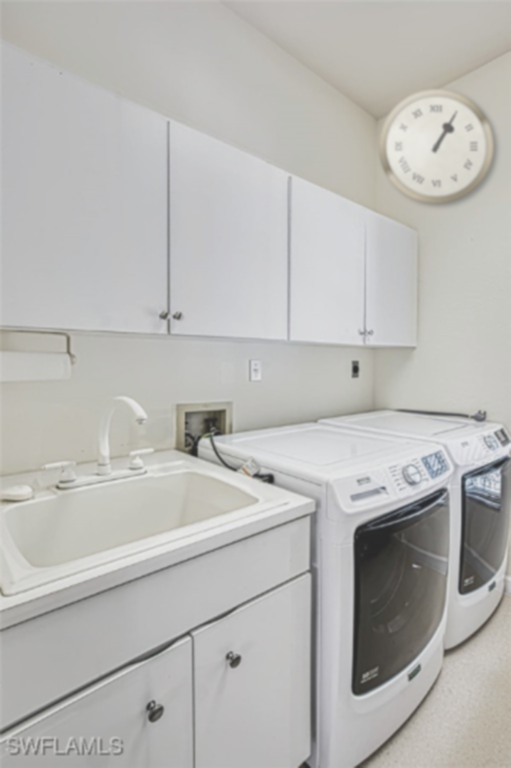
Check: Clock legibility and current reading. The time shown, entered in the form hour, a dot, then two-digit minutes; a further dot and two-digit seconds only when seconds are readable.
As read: 1.05
